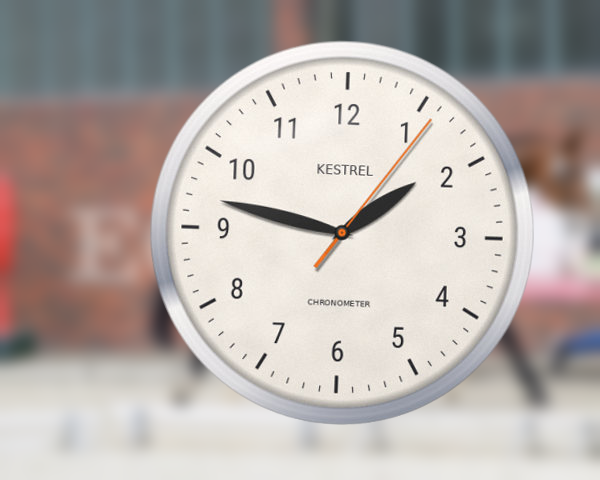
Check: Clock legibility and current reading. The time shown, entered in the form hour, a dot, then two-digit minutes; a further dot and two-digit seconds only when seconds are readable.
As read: 1.47.06
